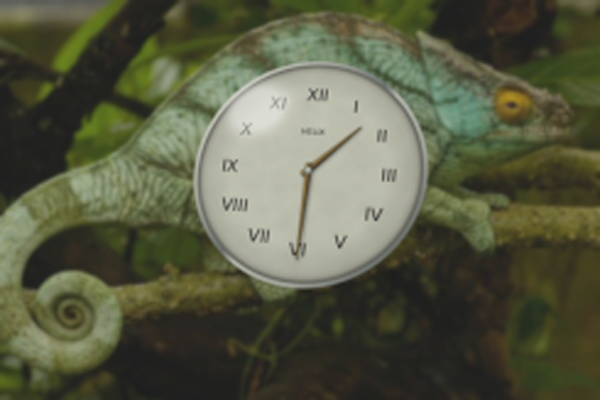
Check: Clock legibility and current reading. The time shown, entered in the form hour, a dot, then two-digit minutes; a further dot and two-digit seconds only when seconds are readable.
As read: 1.30
